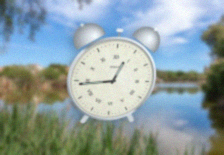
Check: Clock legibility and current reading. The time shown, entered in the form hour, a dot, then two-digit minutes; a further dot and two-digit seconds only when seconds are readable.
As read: 12.44
